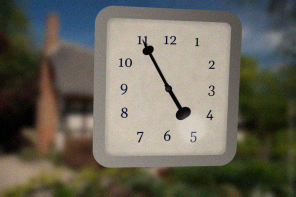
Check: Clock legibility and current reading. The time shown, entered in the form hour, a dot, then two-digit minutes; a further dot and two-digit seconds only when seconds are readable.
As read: 4.55
